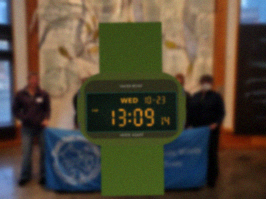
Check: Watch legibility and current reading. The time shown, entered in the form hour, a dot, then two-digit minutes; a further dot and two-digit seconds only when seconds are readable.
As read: 13.09
